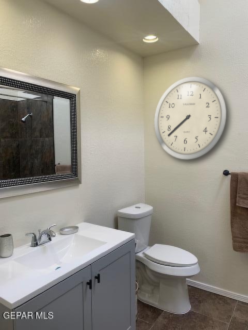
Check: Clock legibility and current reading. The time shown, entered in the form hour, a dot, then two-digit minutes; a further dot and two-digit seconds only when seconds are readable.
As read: 7.38
